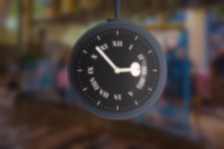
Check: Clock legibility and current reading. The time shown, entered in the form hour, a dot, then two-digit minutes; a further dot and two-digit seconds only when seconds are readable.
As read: 2.53
